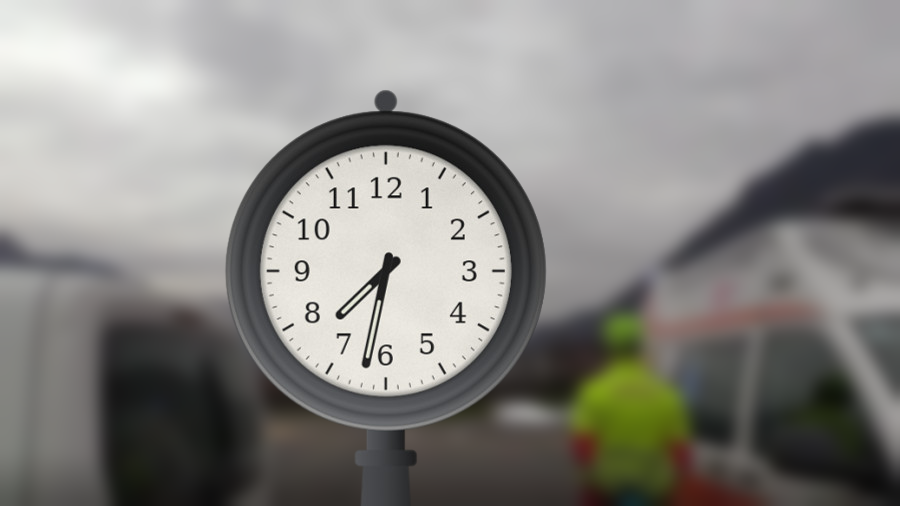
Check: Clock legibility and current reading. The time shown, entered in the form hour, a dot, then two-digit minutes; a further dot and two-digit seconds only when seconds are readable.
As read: 7.32
